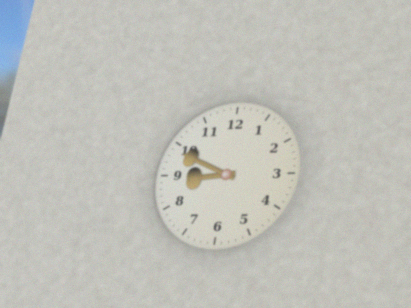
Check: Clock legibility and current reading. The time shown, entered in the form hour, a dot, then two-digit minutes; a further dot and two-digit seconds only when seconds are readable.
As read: 8.49
